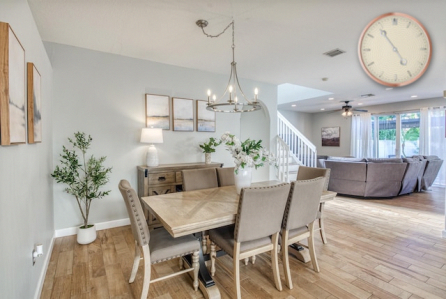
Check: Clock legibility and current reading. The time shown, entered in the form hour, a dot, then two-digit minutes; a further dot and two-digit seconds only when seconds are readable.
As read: 4.54
